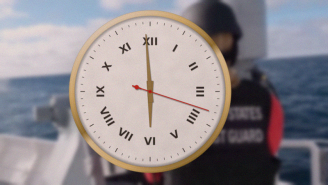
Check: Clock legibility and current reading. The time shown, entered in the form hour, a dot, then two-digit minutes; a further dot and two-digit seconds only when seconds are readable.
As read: 5.59.18
